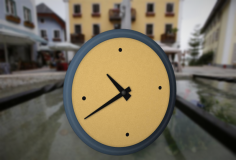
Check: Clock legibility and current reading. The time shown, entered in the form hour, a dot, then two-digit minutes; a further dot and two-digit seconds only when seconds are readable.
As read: 10.41
